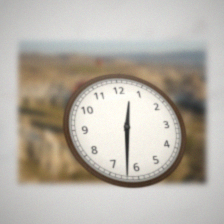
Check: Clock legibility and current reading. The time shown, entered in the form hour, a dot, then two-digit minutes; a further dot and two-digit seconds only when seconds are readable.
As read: 12.32
